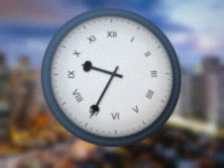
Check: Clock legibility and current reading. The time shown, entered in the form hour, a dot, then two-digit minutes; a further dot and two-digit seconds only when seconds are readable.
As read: 9.35
